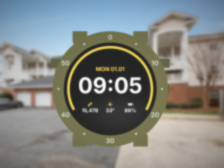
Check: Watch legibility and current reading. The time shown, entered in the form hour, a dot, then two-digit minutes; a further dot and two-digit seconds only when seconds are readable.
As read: 9.05
